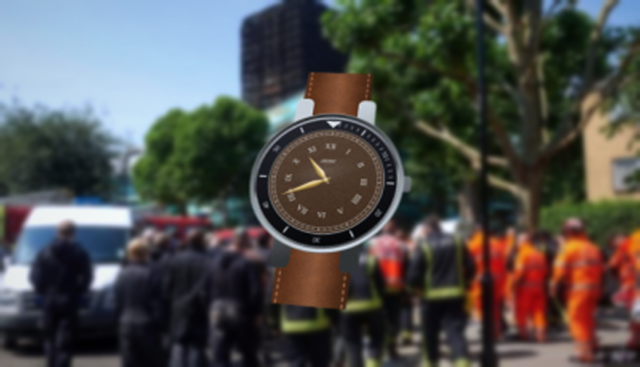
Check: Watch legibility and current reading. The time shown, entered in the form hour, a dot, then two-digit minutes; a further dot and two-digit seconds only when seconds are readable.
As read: 10.41
